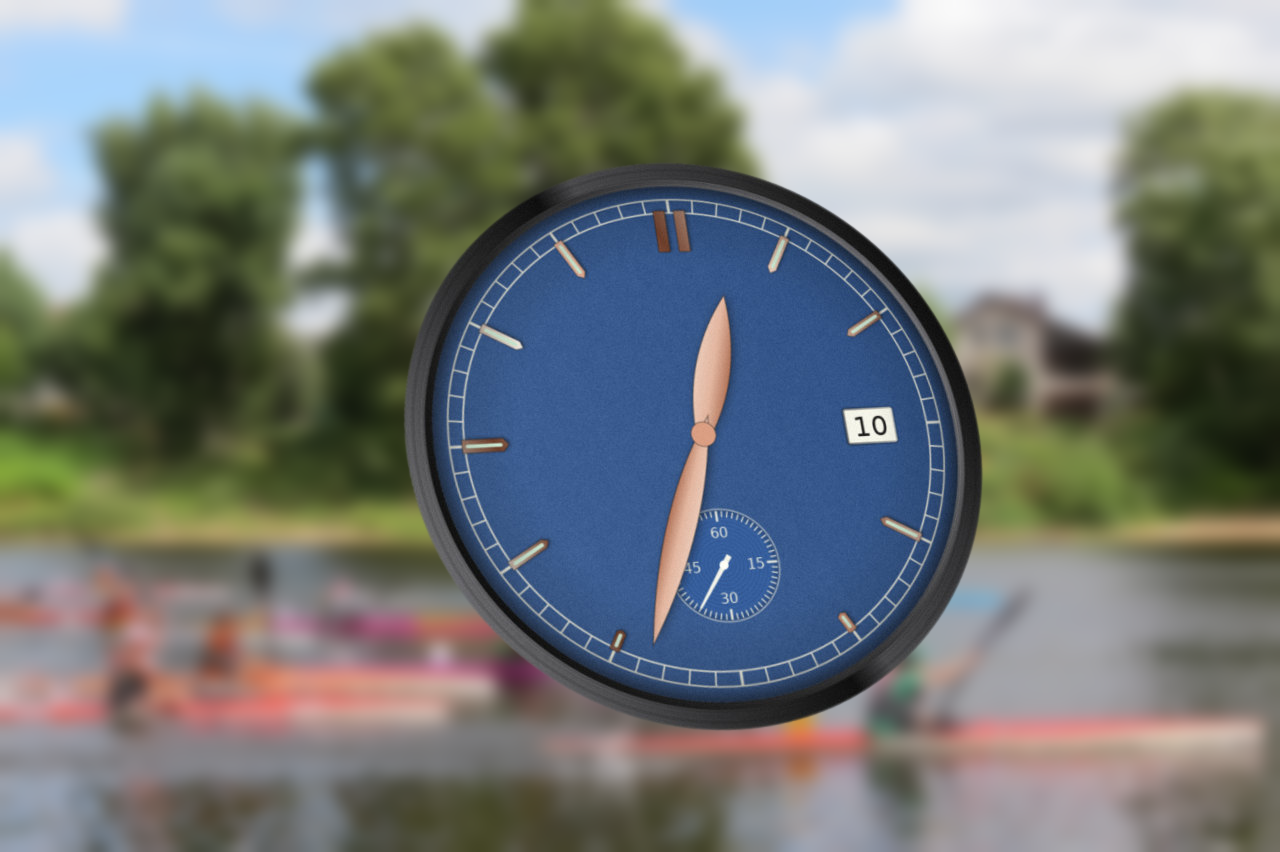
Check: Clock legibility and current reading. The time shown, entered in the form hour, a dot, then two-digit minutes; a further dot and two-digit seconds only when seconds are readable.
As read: 12.33.36
